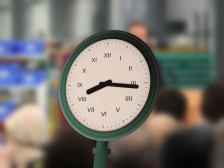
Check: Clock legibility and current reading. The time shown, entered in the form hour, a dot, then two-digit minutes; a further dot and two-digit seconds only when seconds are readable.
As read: 8.16
